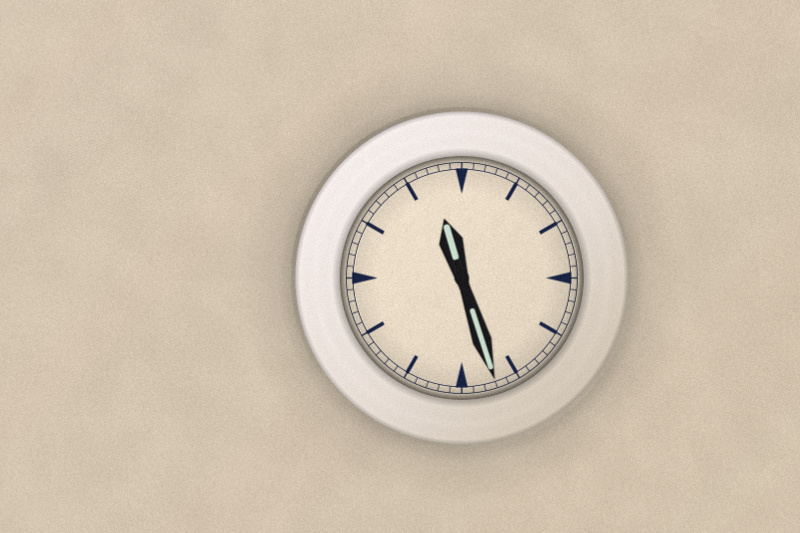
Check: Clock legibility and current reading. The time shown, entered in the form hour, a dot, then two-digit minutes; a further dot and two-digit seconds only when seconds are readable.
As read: 11.27
